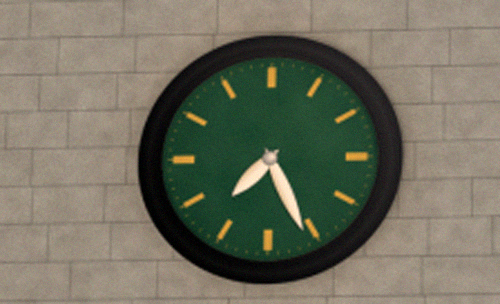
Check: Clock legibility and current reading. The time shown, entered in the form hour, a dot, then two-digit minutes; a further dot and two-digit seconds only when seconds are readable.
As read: 7.26
